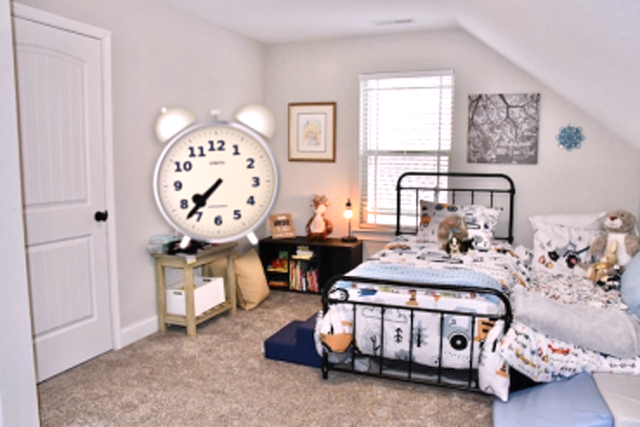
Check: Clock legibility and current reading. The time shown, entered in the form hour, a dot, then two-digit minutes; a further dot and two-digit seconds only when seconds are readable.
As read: 7.37
